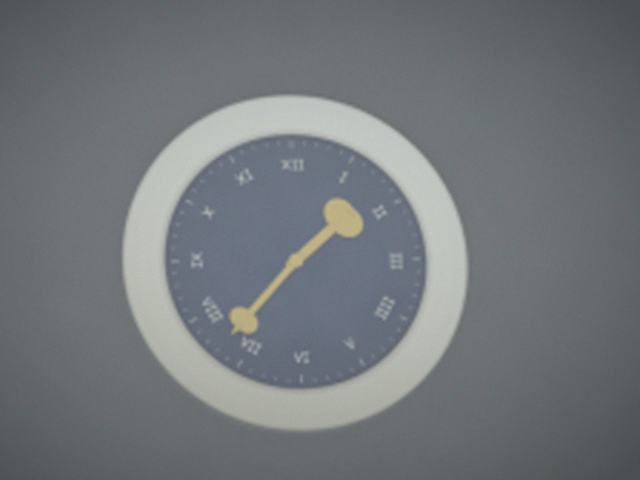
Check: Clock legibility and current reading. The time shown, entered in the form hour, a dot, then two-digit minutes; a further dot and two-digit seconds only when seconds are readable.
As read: 1.37
